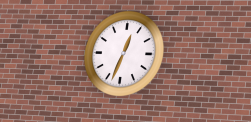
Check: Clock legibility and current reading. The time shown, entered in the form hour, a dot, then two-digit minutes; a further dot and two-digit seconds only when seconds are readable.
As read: 12.33
